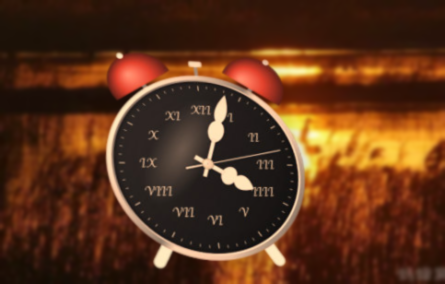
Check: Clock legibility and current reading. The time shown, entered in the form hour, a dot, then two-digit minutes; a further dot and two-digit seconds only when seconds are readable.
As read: 4.03.13
